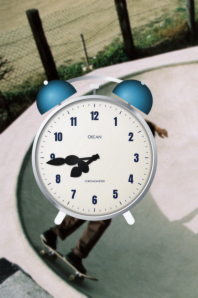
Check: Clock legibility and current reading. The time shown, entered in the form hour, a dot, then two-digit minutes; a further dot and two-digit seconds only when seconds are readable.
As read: 7.44
